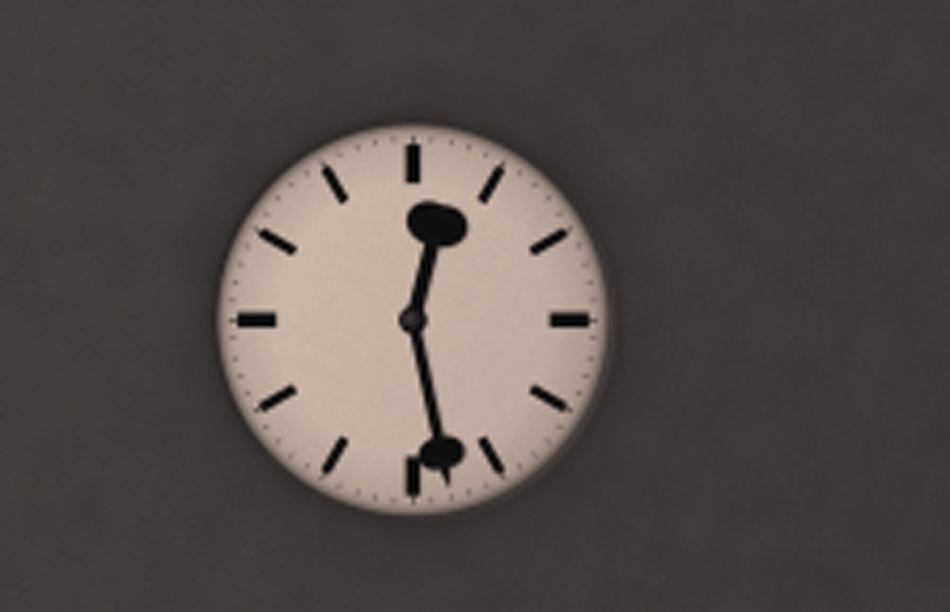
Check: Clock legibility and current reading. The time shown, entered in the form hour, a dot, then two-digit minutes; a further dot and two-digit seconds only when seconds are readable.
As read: 12.28
